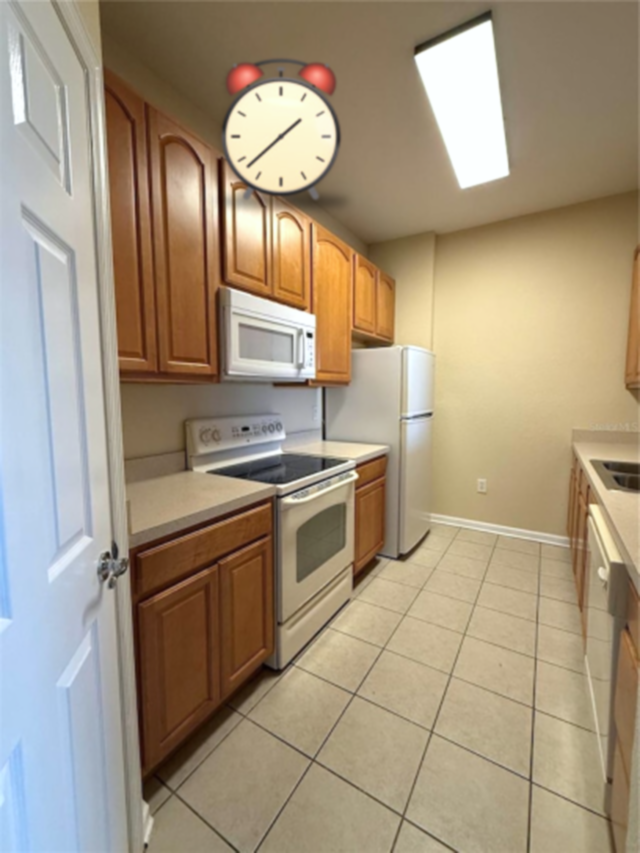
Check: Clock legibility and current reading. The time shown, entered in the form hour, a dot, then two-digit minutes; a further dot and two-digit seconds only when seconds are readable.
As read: 1.38
